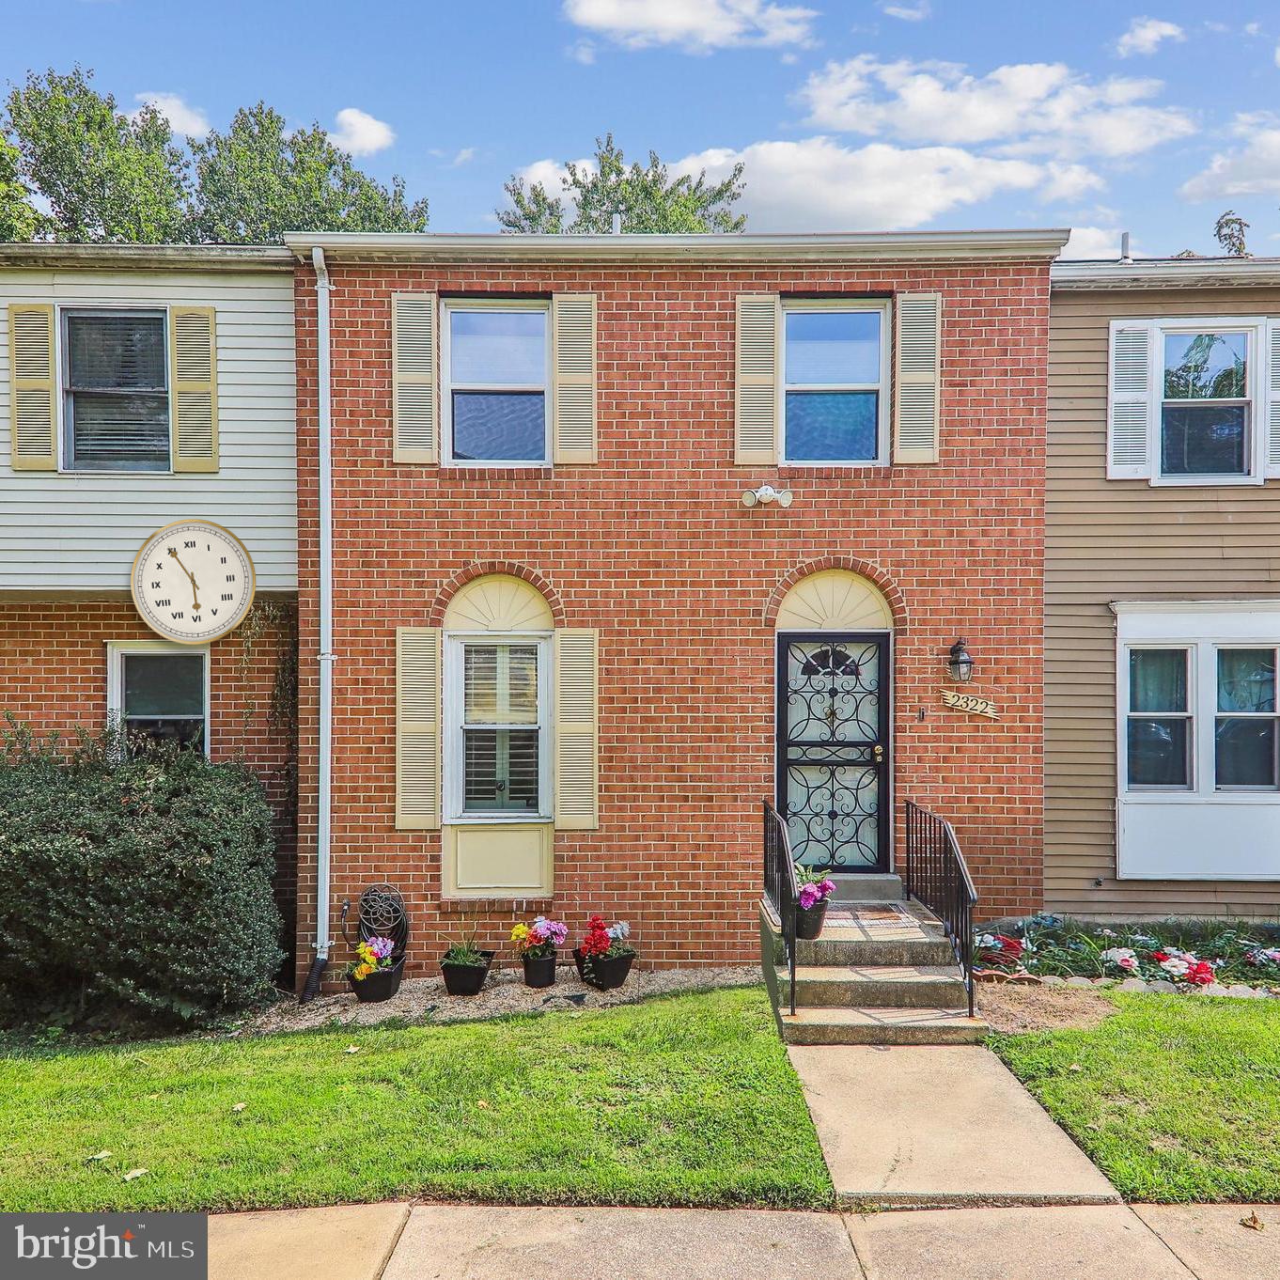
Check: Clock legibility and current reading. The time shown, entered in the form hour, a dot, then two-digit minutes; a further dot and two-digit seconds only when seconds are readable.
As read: 5.55
